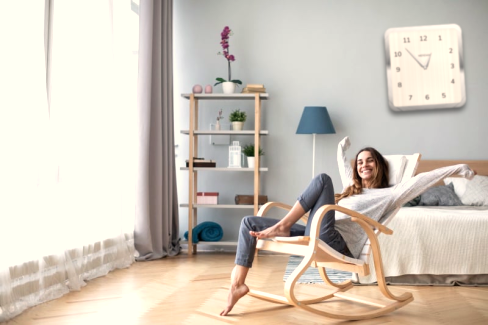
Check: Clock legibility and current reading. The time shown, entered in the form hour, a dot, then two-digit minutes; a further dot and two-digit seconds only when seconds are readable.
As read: 12.53
